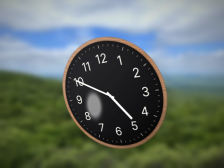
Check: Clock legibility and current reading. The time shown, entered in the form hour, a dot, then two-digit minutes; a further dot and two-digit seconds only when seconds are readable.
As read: 4.50
